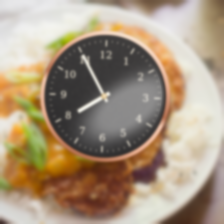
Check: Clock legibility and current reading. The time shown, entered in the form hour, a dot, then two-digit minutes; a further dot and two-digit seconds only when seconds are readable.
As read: 7.55
